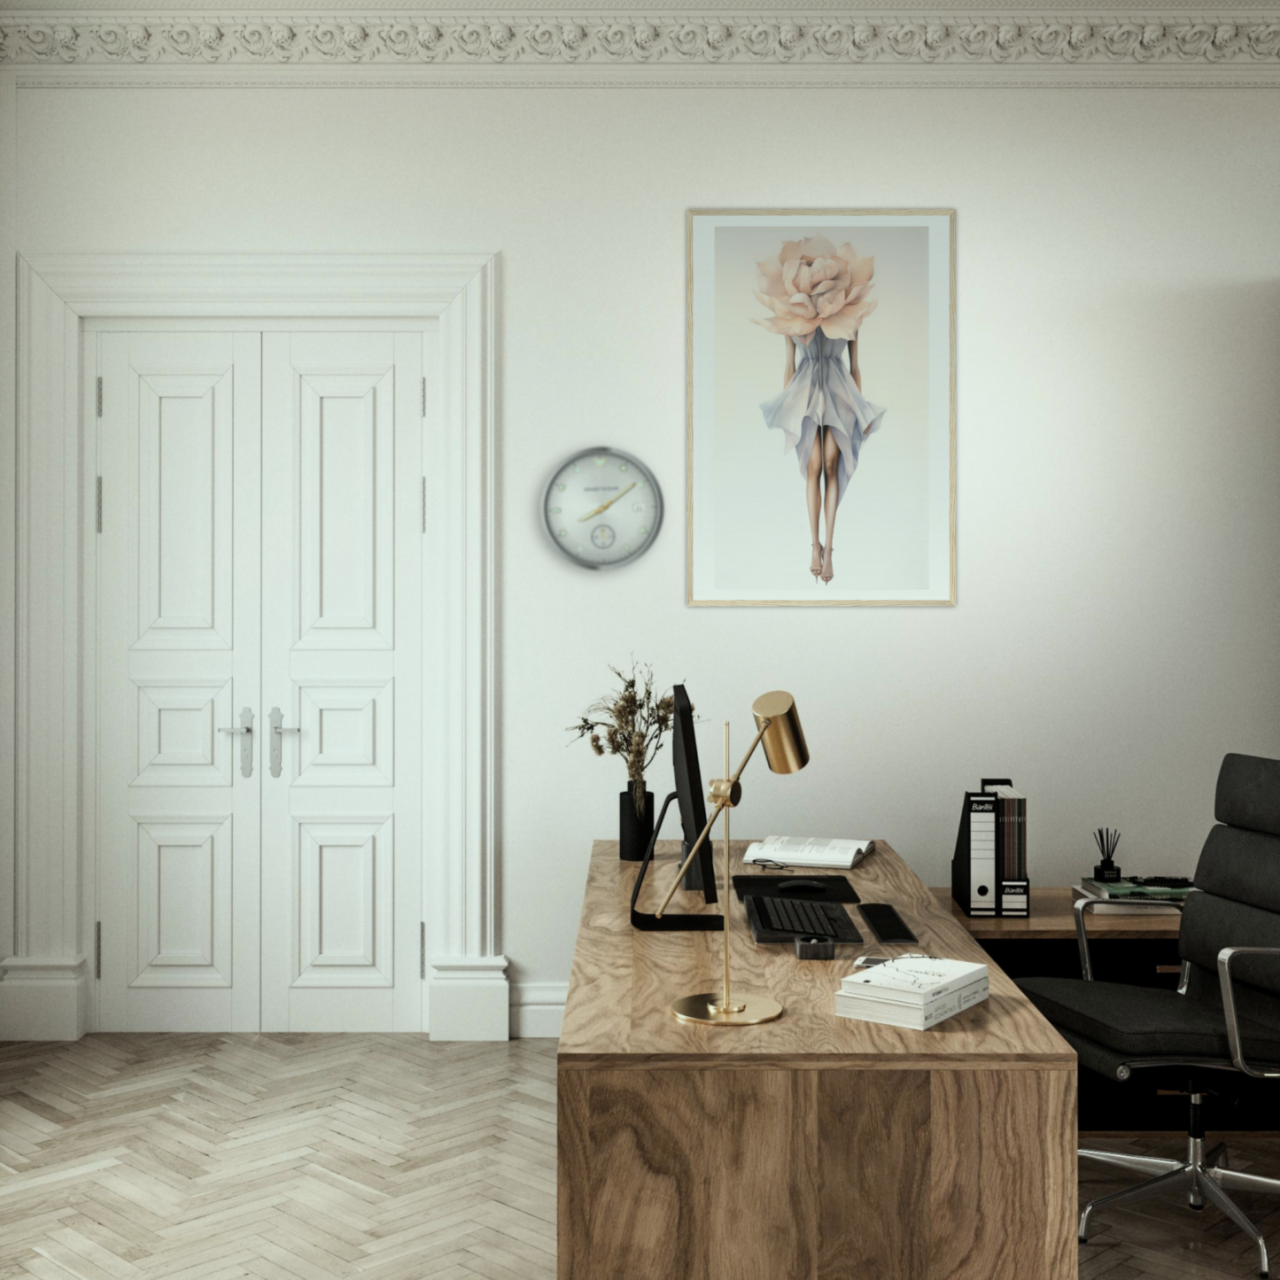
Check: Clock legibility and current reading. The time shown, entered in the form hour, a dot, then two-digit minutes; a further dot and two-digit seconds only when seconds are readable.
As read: 8.09
